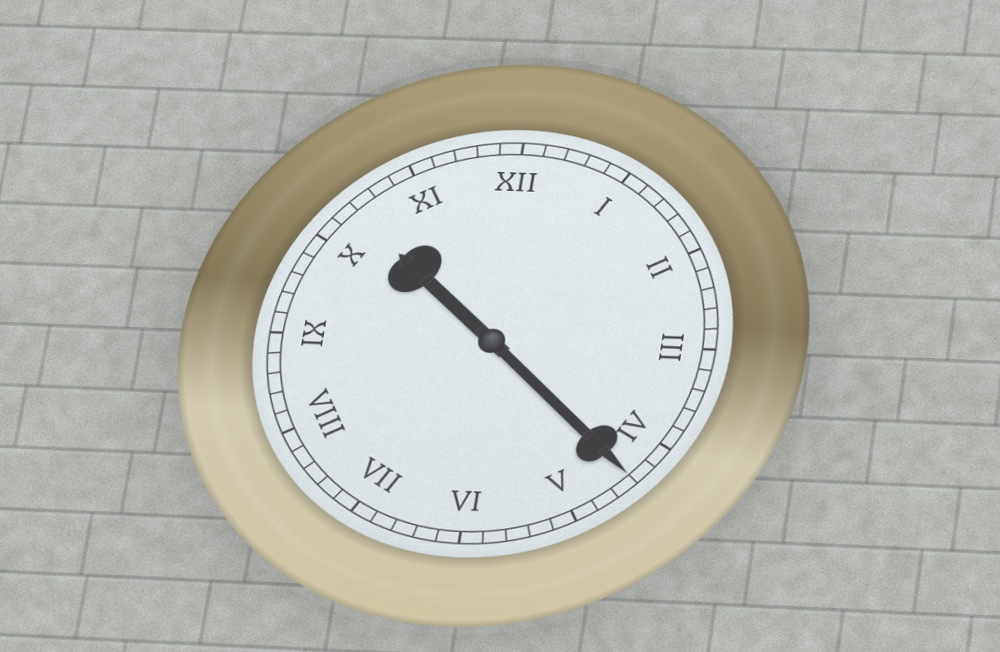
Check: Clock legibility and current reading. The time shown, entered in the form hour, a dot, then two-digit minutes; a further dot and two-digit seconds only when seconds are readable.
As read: 10.22
